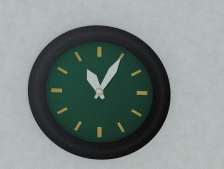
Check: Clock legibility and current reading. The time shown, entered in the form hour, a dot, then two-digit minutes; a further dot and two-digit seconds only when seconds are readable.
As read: 11.05
